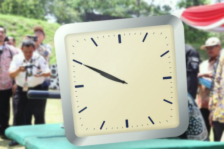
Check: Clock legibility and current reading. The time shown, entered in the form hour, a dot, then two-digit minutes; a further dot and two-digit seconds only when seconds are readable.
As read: 9.50
